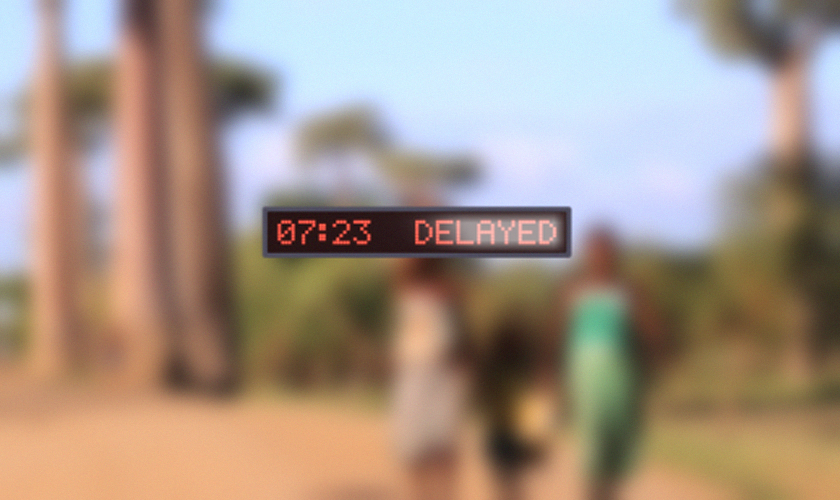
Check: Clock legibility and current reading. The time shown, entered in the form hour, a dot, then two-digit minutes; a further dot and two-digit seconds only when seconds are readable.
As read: 7.23
